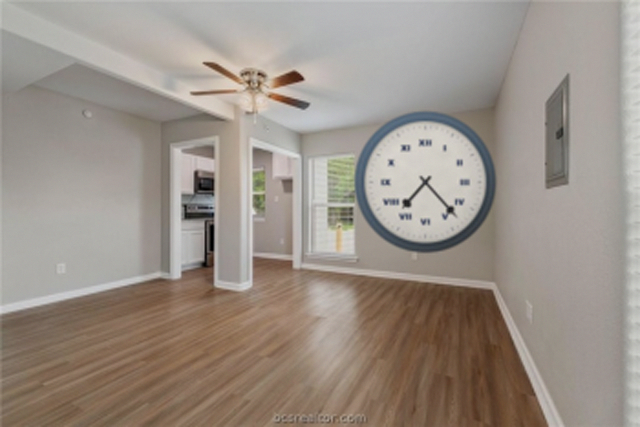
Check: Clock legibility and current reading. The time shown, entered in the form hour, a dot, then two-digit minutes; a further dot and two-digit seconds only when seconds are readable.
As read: 7.23
